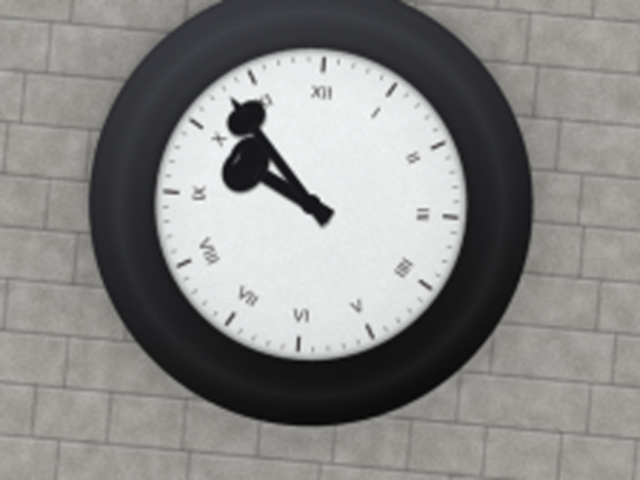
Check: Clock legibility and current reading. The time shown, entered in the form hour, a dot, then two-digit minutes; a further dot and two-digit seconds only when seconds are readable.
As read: 9.53
